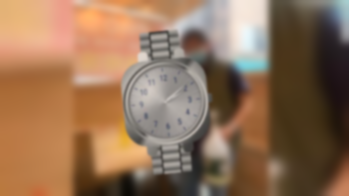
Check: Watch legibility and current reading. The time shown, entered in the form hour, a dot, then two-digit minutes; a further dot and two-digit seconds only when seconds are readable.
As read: 2.09
